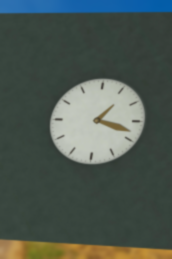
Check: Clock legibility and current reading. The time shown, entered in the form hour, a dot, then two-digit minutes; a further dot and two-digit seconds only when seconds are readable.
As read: 1.18
